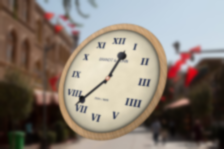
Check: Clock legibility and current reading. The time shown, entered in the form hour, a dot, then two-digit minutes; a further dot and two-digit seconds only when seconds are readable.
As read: 12.37
